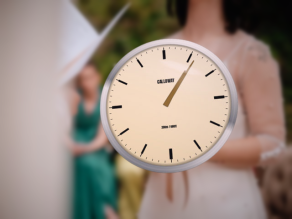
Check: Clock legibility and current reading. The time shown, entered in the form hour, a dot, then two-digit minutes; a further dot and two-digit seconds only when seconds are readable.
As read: 1.06
